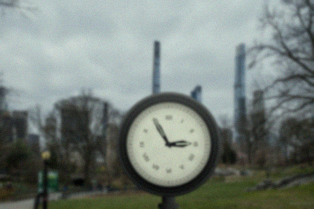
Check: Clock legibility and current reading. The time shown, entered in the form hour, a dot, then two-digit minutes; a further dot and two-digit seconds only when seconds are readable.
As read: 2.55
